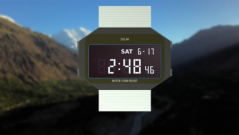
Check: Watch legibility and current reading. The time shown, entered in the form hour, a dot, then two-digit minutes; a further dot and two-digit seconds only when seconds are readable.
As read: 2.48.46
